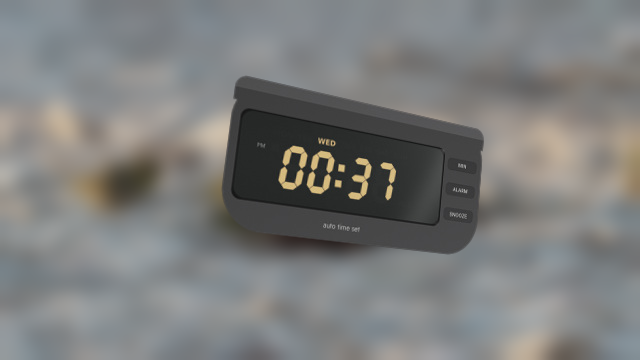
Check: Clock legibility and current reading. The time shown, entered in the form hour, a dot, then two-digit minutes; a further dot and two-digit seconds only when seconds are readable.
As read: 0.37
